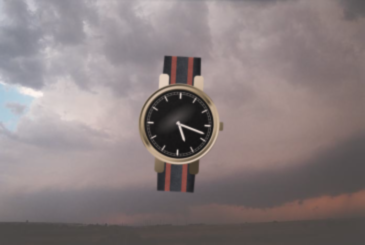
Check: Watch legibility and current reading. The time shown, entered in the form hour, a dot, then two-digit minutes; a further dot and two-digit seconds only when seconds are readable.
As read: 5.18
